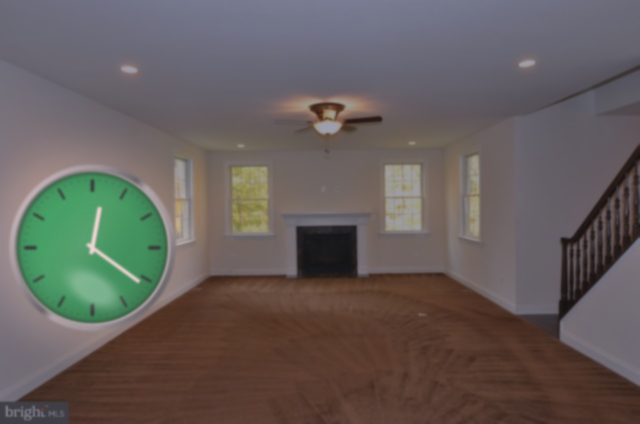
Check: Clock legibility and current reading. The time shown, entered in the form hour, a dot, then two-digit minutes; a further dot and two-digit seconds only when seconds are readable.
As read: 12.21
